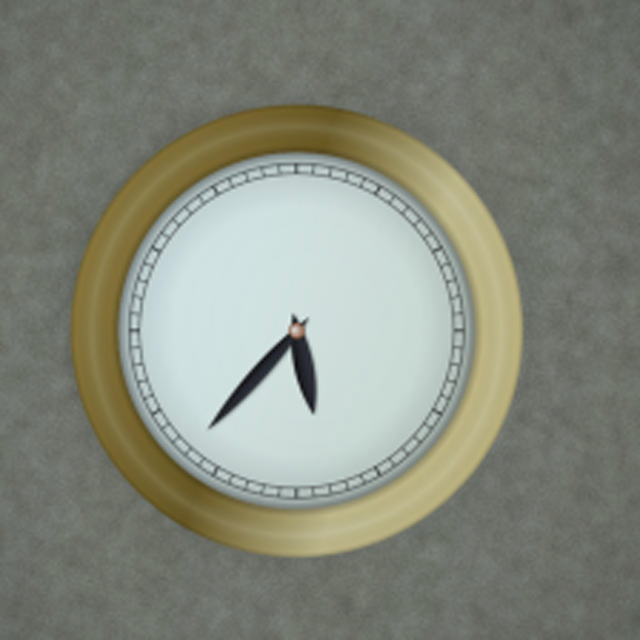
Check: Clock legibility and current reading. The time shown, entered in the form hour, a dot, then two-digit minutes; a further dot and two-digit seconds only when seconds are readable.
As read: 5.37
